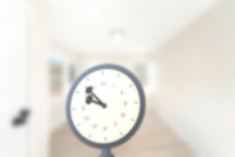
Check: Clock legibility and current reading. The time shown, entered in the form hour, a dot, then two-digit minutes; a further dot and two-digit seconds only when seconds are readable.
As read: 9.53
